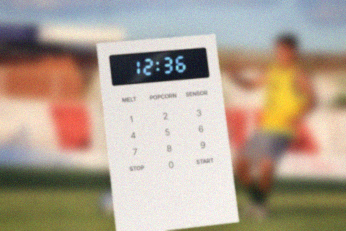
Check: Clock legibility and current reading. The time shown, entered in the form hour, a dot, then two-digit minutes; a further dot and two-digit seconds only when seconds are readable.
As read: 12.36
